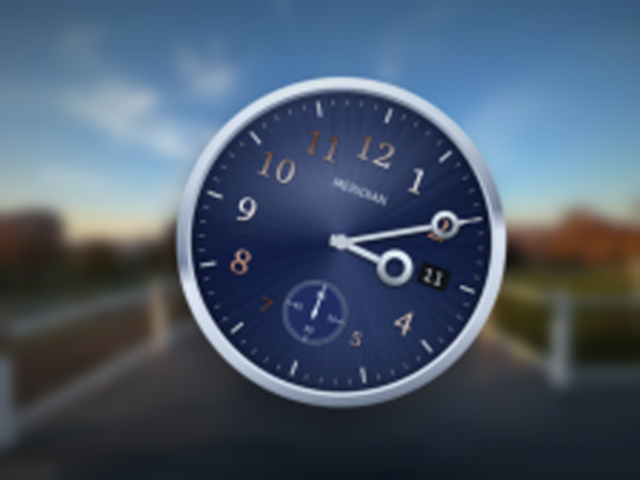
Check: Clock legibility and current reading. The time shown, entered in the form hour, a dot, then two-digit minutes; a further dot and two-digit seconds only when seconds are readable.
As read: 3.10
